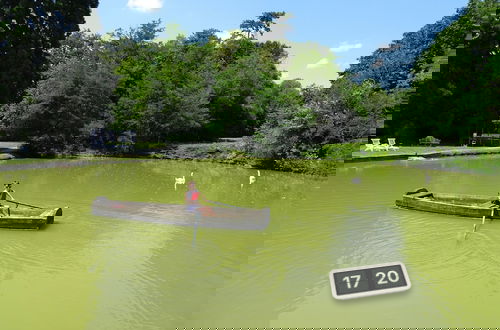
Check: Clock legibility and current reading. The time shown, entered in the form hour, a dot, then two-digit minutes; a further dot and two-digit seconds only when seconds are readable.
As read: 17.20
